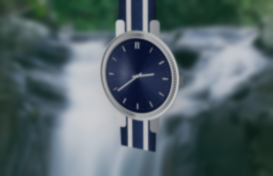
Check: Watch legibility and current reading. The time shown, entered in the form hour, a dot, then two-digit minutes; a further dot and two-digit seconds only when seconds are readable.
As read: 2.39
